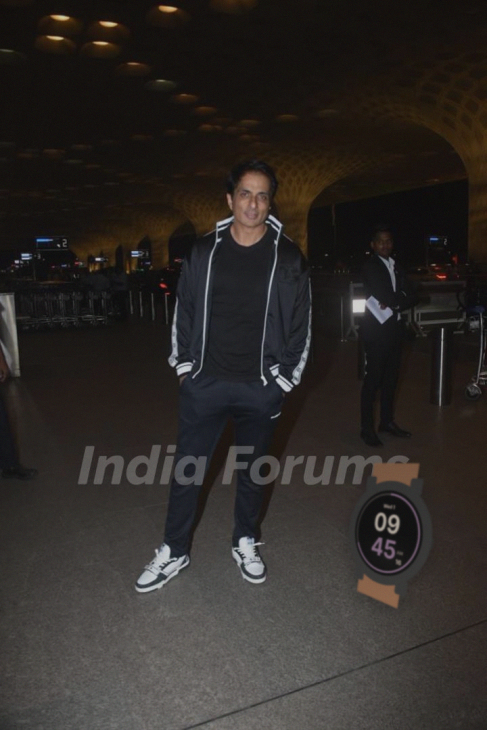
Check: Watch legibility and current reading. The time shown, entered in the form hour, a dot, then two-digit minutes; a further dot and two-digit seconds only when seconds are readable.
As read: 9.45
